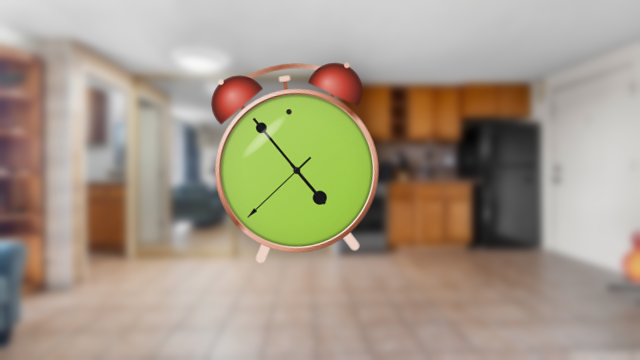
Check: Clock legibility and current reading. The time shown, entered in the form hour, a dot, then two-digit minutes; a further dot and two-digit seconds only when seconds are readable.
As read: 4.54.39
